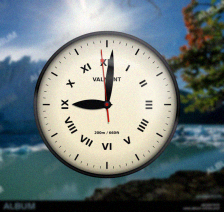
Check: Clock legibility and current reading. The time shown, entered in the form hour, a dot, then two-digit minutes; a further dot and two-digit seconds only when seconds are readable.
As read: 9.00.59
